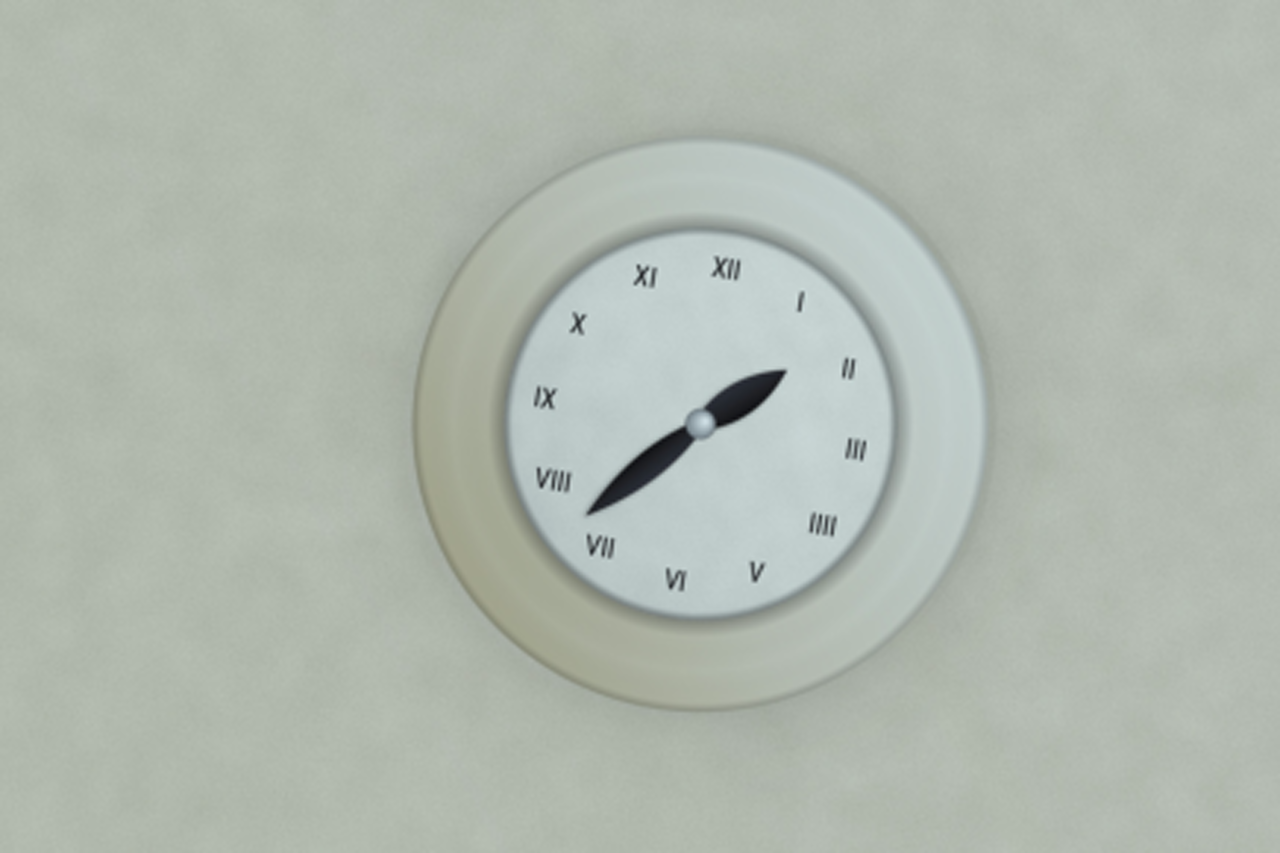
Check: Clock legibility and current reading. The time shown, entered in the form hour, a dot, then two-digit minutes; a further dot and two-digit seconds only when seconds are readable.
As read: 1.37
